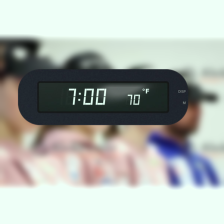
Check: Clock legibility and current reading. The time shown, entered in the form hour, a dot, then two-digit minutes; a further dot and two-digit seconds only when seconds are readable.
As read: 7.00
